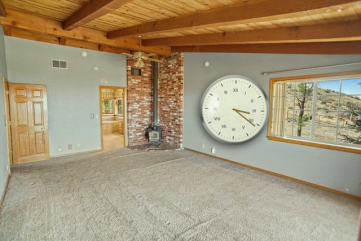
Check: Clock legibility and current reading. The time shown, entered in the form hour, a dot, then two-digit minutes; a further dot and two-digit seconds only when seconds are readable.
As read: 3.21
